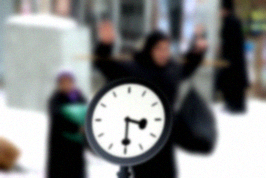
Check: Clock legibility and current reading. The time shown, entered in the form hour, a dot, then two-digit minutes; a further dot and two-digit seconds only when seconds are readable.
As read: 3.30
